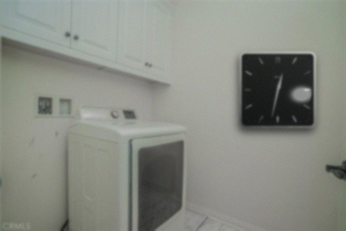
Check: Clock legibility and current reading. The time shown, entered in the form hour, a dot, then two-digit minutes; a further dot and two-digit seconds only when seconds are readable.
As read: 12.32
